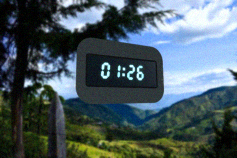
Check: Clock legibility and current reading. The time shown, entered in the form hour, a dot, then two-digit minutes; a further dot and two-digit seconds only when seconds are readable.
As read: 1.26
